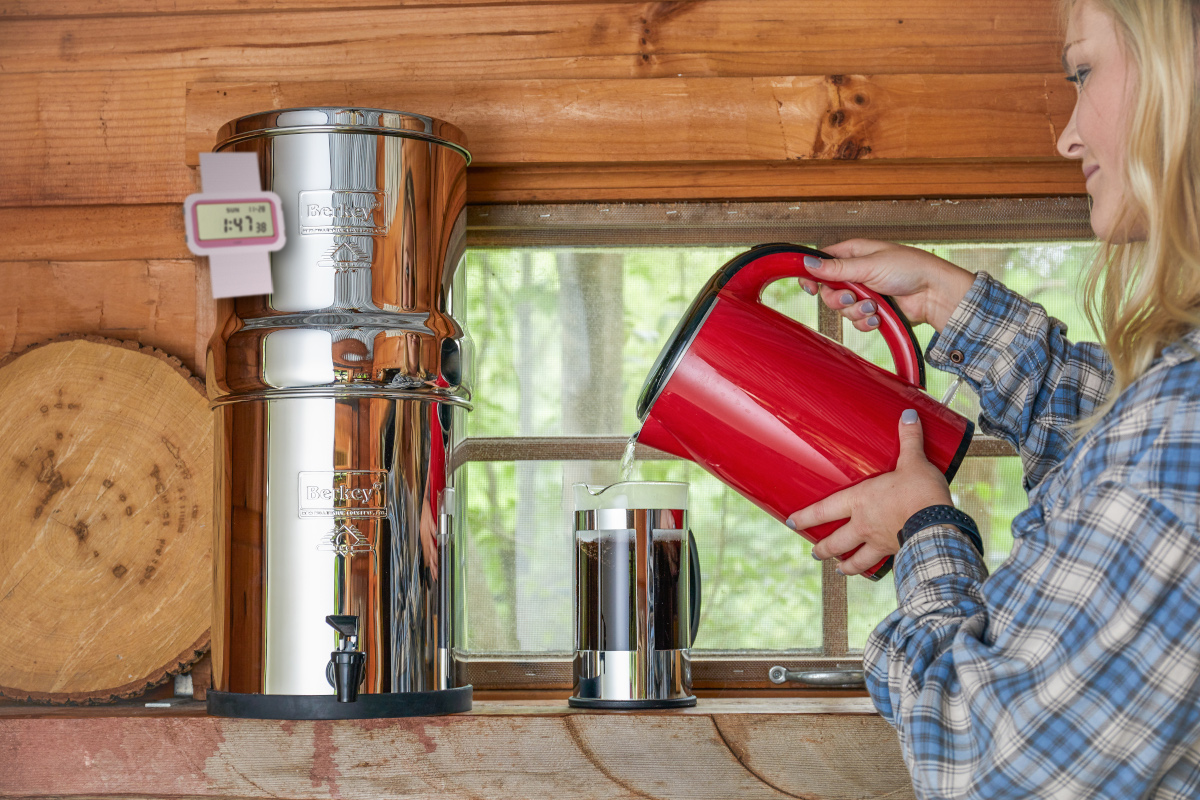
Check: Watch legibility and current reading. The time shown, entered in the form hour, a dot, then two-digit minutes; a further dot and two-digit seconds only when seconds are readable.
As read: 1.47
